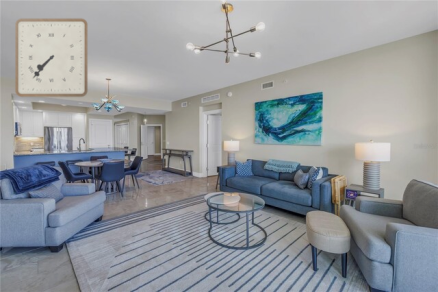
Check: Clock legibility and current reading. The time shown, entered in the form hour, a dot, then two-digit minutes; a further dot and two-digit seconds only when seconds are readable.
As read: 7.37
